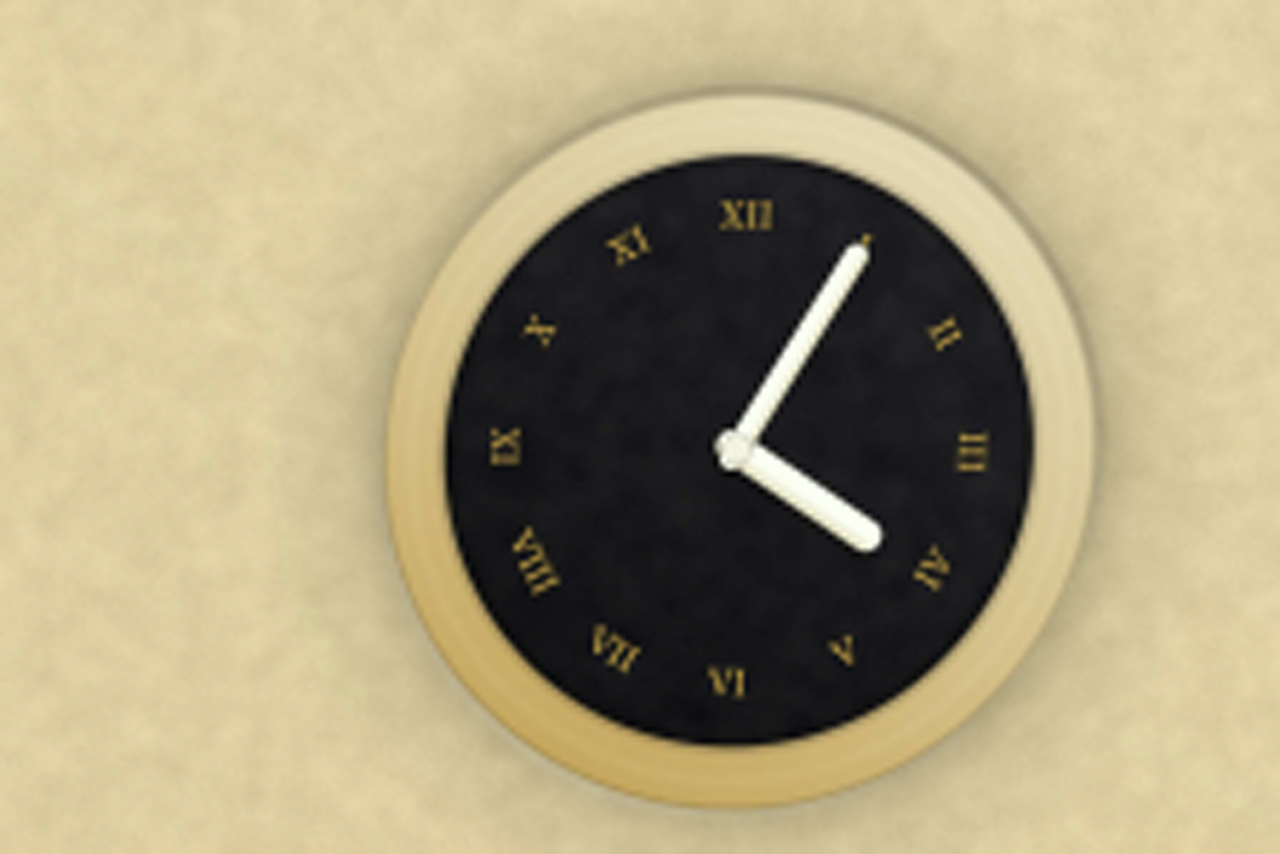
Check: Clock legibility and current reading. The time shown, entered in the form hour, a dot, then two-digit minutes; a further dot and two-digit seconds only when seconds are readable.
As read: 4.05
